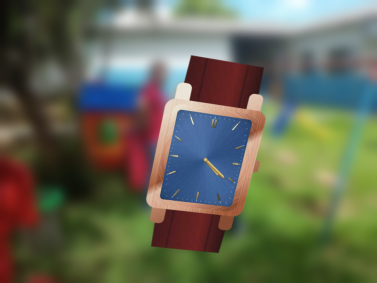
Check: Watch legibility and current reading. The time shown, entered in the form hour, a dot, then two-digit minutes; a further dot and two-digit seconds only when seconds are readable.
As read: 4.21
